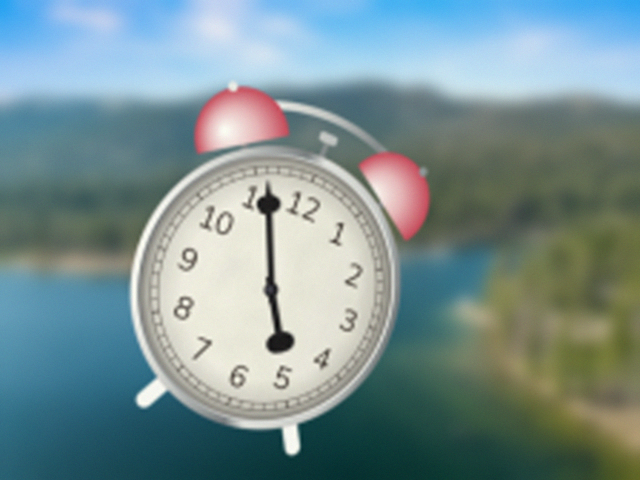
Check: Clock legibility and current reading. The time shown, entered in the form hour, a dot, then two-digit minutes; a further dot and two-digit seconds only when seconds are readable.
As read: 4.56
